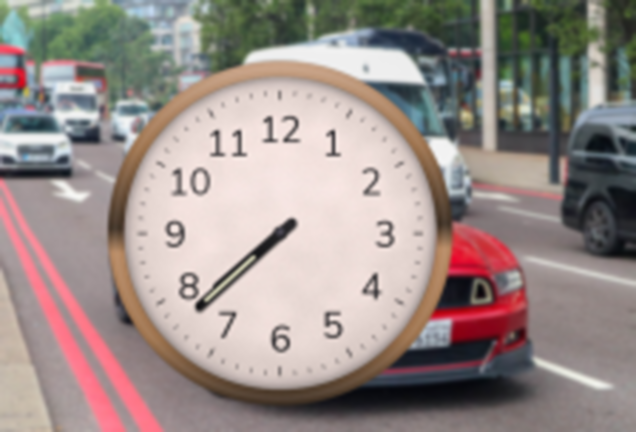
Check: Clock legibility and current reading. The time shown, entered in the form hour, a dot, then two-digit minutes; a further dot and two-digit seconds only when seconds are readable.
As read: 7.38
